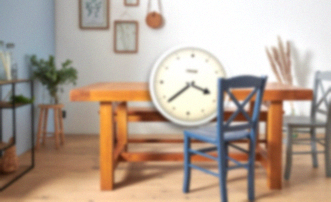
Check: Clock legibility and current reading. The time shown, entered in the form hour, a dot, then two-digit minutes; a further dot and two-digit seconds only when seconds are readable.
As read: 3.38
